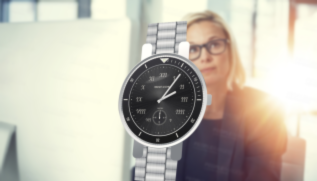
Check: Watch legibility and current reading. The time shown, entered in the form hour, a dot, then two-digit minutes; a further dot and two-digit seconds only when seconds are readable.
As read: 2.06
